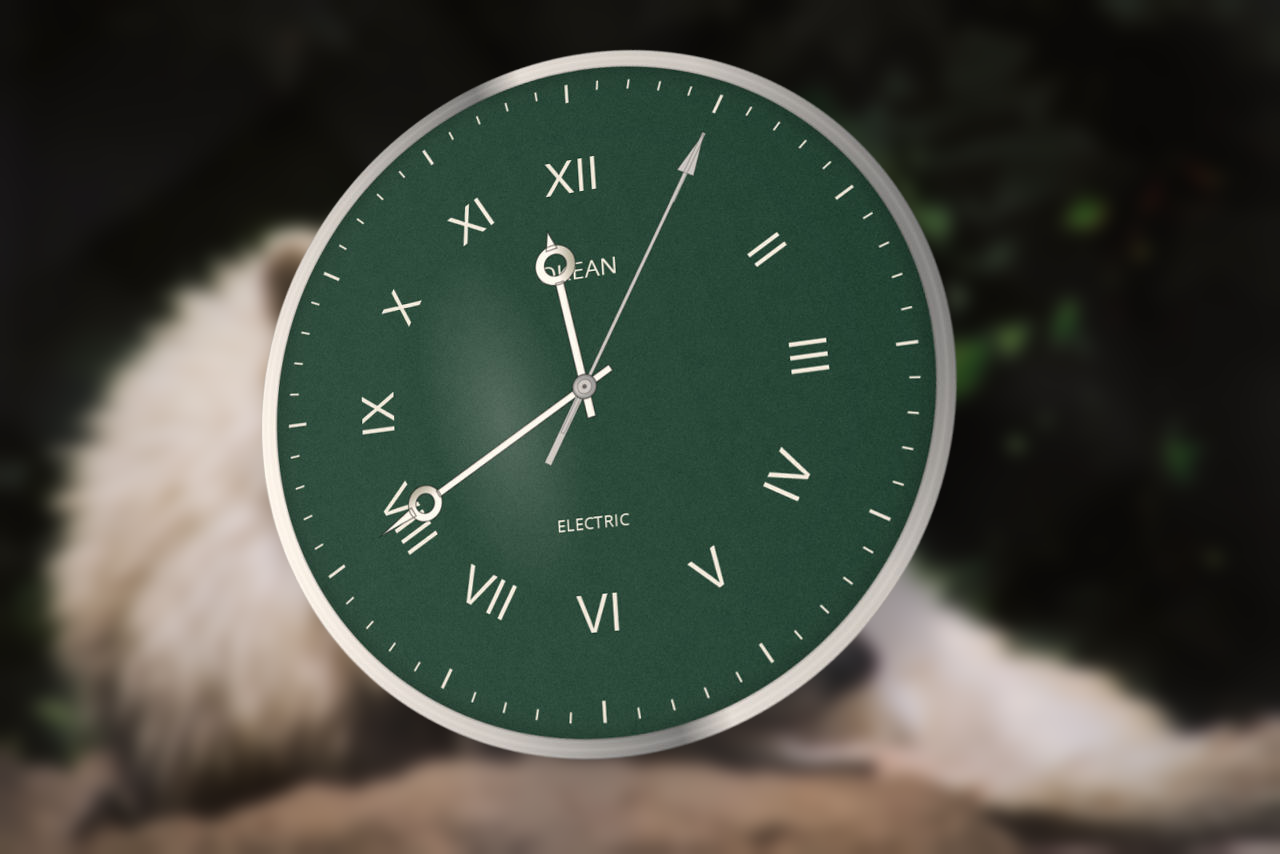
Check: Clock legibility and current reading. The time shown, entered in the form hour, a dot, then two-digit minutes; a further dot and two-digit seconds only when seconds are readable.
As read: 11.40.05
